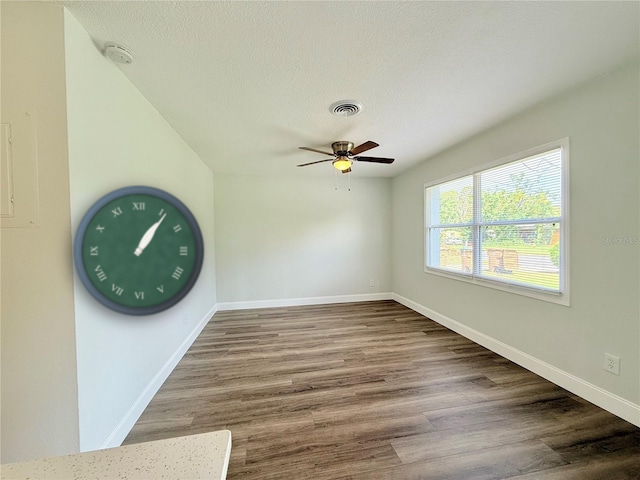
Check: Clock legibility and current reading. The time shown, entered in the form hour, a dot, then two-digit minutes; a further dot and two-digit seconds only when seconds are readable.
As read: 1.06
